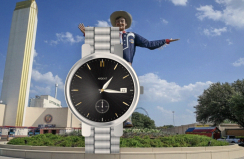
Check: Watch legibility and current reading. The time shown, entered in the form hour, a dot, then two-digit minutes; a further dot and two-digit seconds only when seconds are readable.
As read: 1.16
